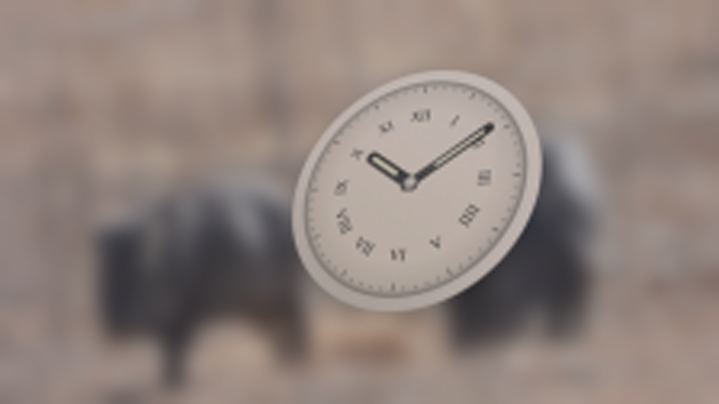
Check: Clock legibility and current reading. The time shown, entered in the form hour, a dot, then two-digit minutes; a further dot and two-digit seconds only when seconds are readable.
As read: 10.09
